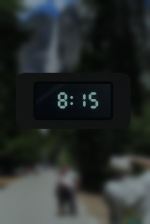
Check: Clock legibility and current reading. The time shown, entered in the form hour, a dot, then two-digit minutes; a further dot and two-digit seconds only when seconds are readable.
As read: 8.15
